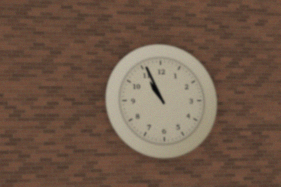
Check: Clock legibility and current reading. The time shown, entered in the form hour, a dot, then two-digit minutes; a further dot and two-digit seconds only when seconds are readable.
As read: 10.56
